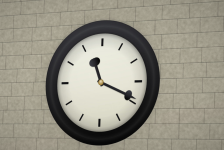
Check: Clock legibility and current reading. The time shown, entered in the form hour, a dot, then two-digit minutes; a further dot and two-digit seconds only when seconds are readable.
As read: 11.19
